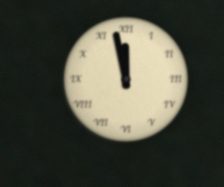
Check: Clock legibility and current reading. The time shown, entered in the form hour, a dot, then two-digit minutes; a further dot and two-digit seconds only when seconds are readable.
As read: 11.58
